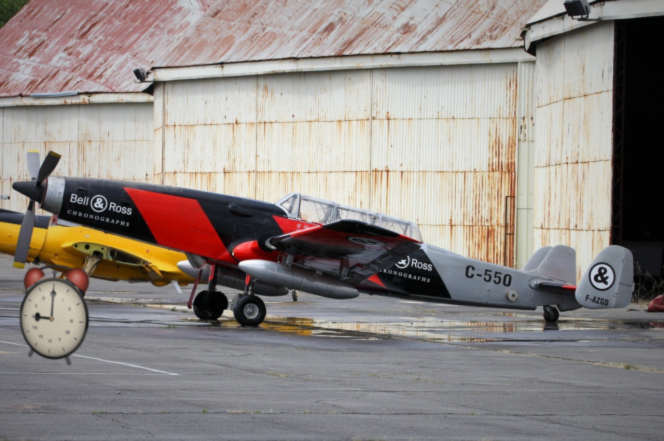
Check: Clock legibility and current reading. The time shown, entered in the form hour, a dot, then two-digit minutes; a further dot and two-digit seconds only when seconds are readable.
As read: 9.00
